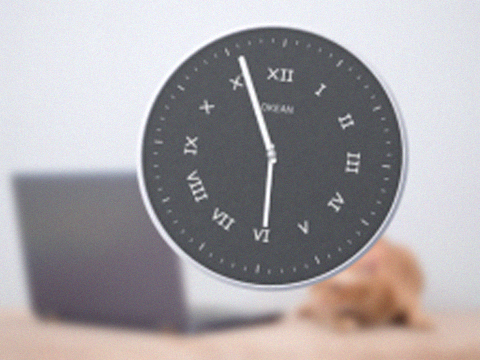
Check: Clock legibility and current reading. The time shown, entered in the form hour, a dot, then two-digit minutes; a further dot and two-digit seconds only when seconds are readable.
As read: 5.56
